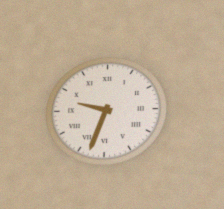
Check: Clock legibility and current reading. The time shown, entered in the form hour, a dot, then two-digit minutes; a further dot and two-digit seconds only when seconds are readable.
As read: 9.33
